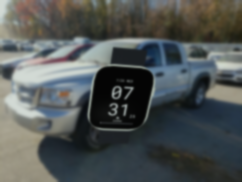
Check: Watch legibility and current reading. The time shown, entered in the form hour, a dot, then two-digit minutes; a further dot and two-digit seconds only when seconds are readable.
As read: 7.31
